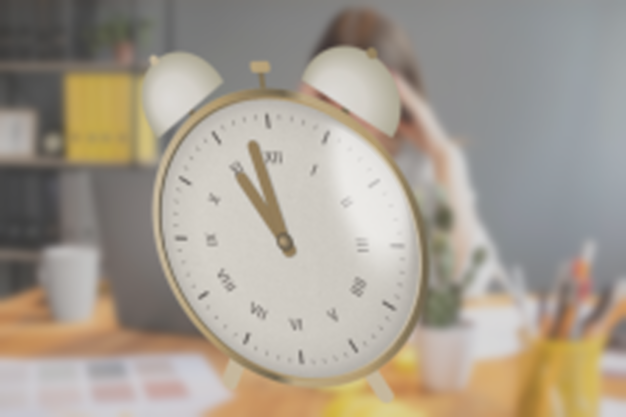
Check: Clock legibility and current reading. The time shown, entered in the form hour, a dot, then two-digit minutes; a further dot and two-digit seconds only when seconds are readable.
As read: 10.58
